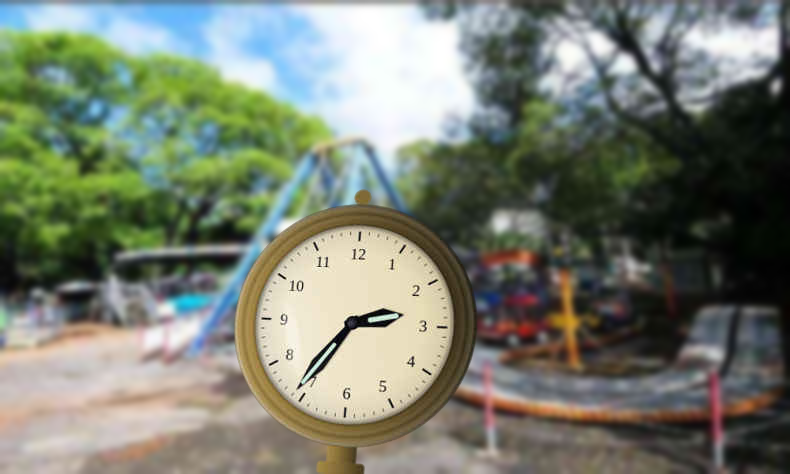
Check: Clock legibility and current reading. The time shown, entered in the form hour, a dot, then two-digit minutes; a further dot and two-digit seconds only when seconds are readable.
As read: 2.36
